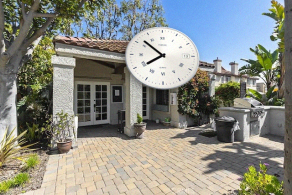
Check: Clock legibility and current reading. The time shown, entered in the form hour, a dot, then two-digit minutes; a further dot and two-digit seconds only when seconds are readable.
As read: 7.52
